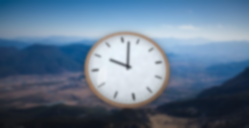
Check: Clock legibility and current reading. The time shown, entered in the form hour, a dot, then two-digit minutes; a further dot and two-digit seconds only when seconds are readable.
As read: 10.02
